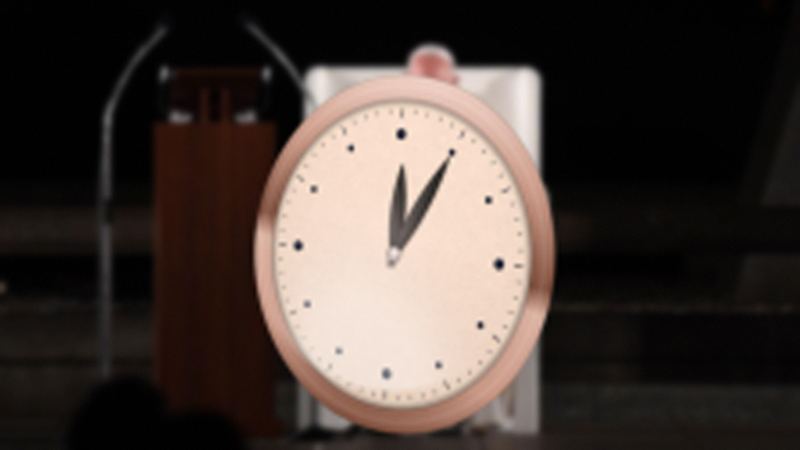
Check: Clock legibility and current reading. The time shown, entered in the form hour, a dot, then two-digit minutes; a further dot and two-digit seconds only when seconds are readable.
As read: 12.05
